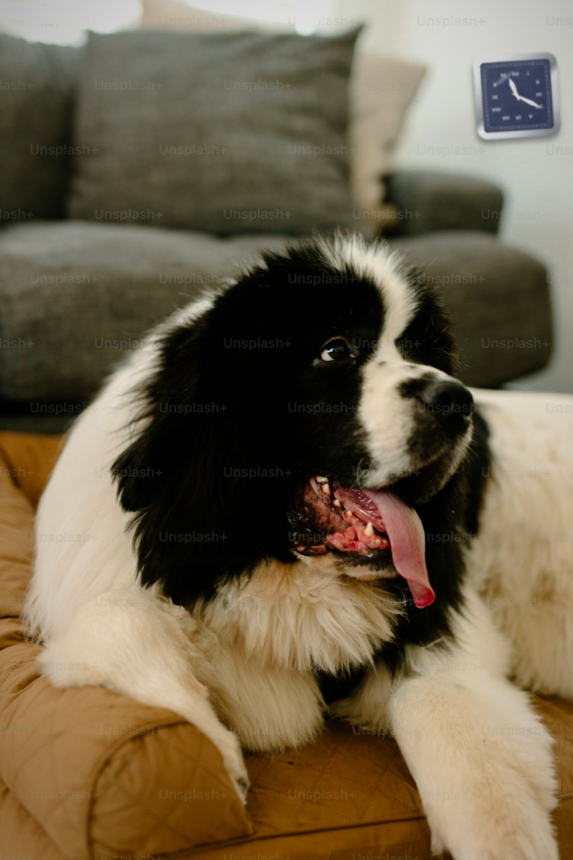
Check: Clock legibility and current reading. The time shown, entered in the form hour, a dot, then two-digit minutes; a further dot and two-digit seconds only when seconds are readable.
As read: 11.20
